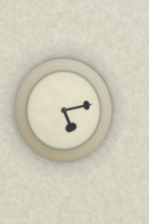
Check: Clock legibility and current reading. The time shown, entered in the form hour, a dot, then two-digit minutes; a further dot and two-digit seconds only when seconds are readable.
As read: 5.13
